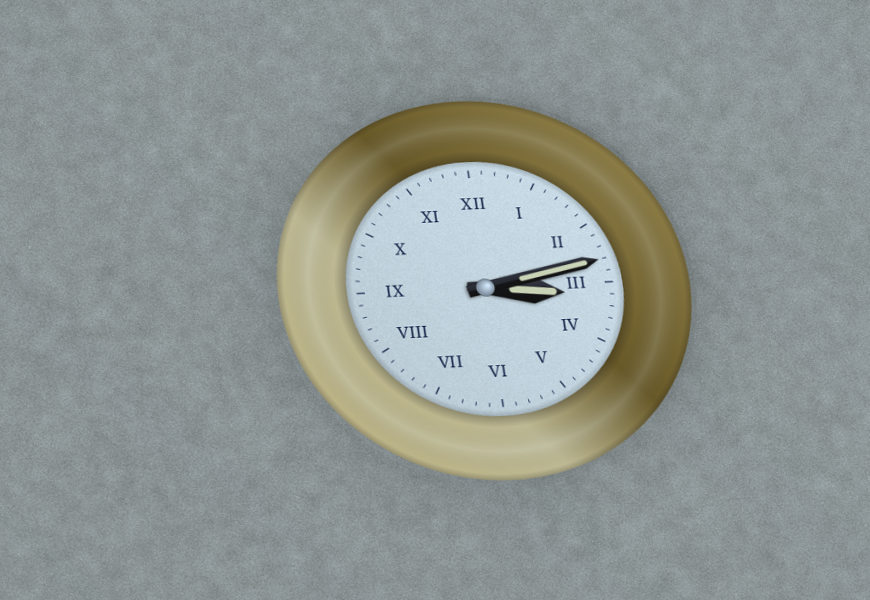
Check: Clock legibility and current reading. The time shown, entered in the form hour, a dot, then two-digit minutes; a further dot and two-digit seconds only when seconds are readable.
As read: 3.13
